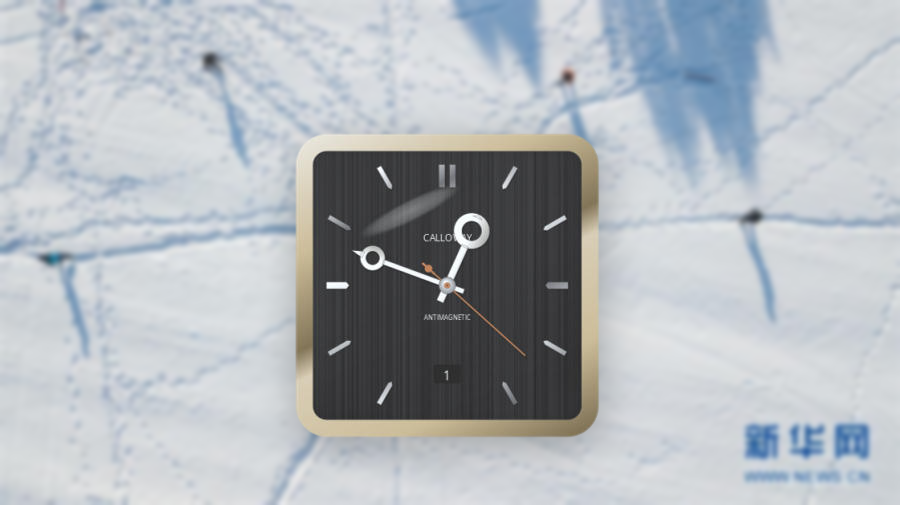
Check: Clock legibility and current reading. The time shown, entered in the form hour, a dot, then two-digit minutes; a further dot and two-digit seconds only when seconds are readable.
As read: 12.48.22
